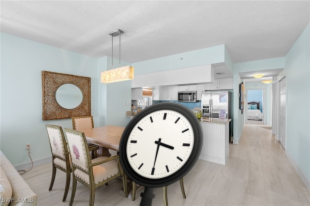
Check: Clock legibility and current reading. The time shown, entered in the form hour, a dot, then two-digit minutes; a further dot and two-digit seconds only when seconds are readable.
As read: 3.30
